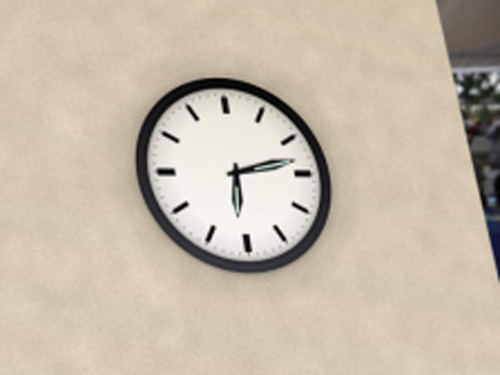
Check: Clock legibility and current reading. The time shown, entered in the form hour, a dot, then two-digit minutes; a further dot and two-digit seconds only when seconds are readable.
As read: 6.13
